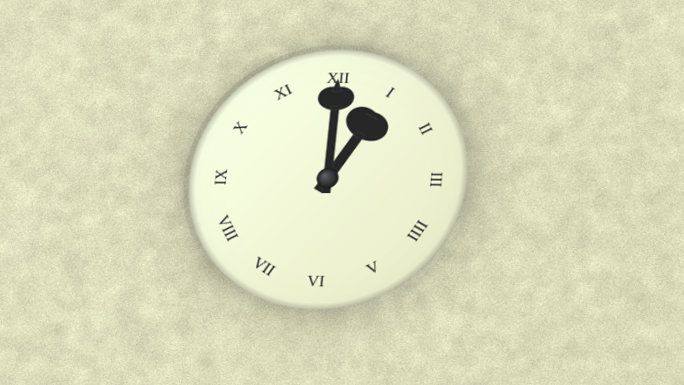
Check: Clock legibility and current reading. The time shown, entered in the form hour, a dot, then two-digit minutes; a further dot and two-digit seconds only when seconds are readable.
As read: 1.00
